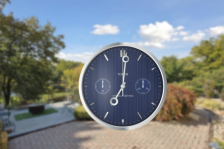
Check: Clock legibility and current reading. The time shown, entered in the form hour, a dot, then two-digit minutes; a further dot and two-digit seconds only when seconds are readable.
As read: 7.01
